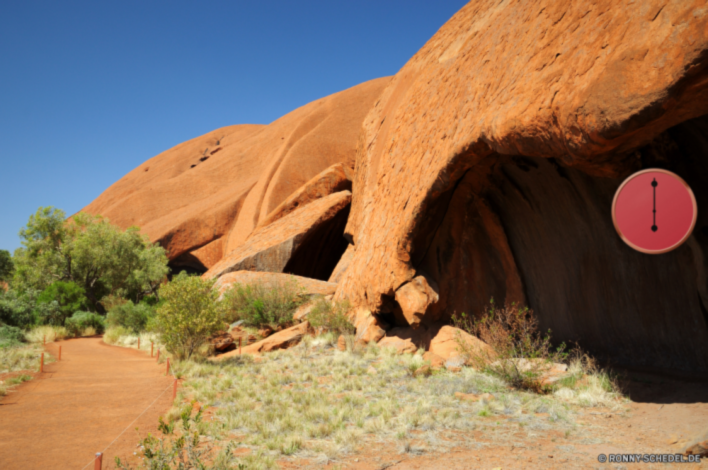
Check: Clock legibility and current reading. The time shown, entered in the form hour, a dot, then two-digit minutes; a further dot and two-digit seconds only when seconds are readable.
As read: 6.00
